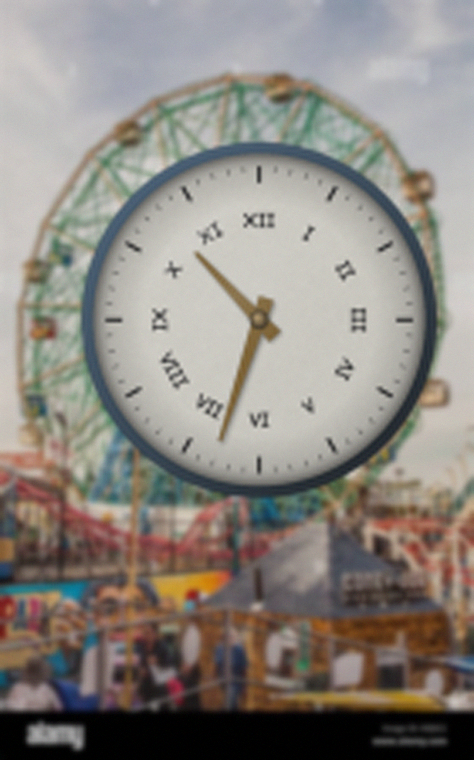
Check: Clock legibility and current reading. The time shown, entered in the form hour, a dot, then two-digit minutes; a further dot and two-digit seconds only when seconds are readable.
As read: 10.33
